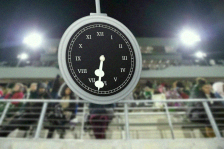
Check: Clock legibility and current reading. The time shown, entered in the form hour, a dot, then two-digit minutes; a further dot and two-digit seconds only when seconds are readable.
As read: 6.32
